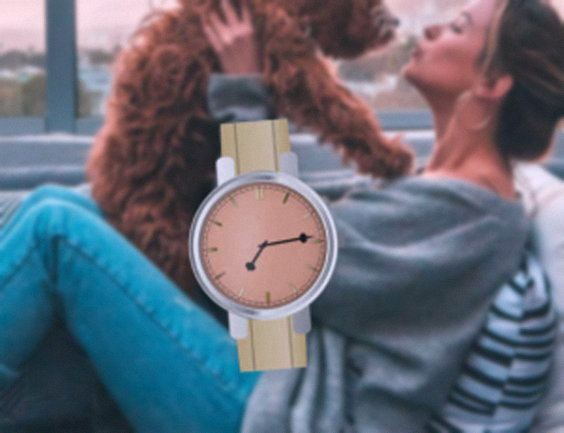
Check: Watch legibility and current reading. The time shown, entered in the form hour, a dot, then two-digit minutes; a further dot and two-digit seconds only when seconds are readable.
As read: 7.14
